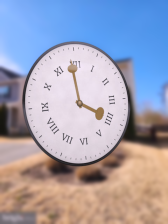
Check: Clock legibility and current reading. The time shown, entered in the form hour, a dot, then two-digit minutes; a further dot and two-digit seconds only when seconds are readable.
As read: 3.59
